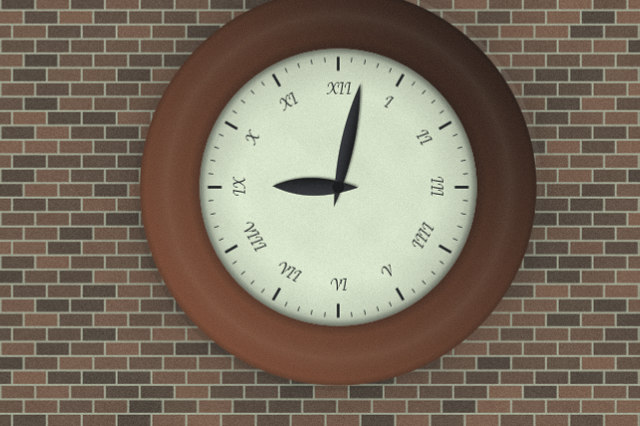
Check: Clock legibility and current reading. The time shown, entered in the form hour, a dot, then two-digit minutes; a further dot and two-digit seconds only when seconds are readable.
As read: 9.02
